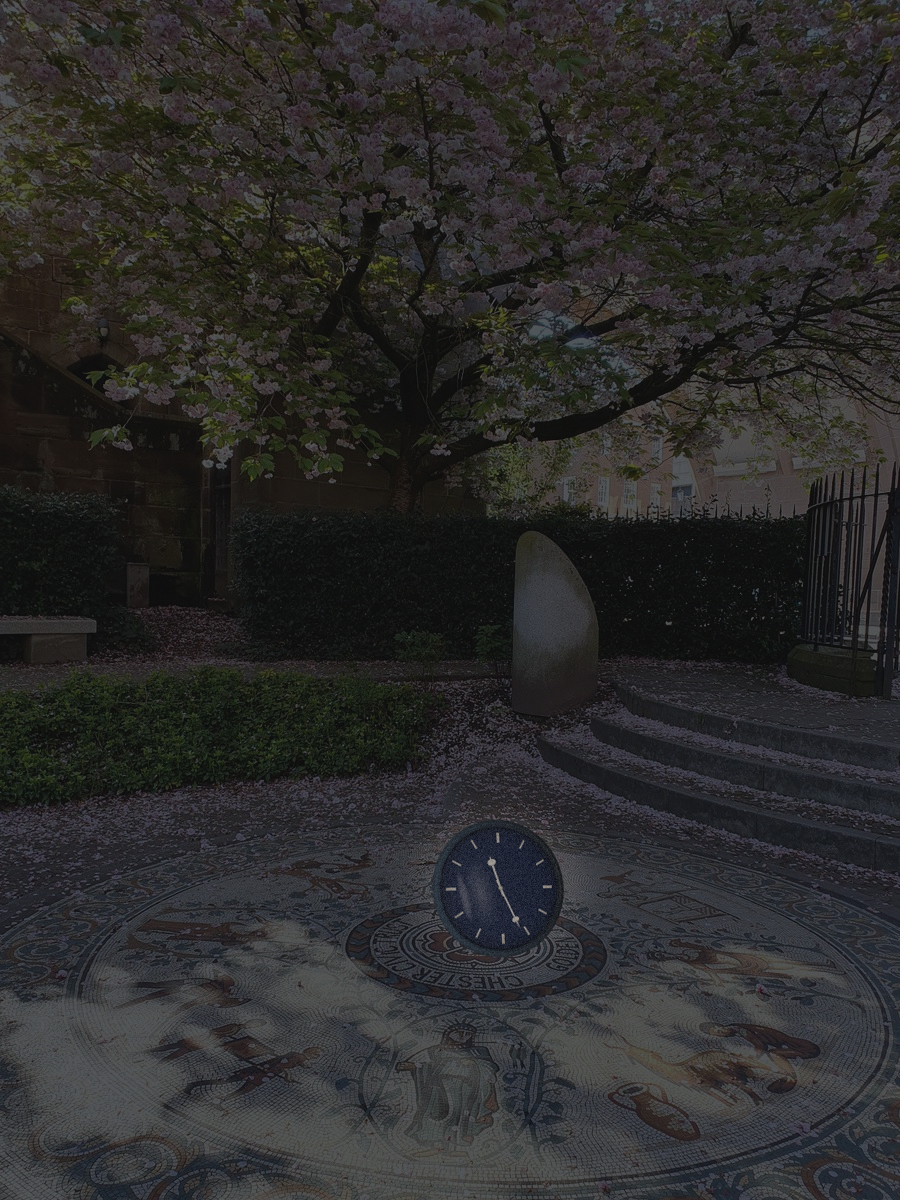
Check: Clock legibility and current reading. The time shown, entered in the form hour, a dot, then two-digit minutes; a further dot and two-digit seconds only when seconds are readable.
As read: 11.26
